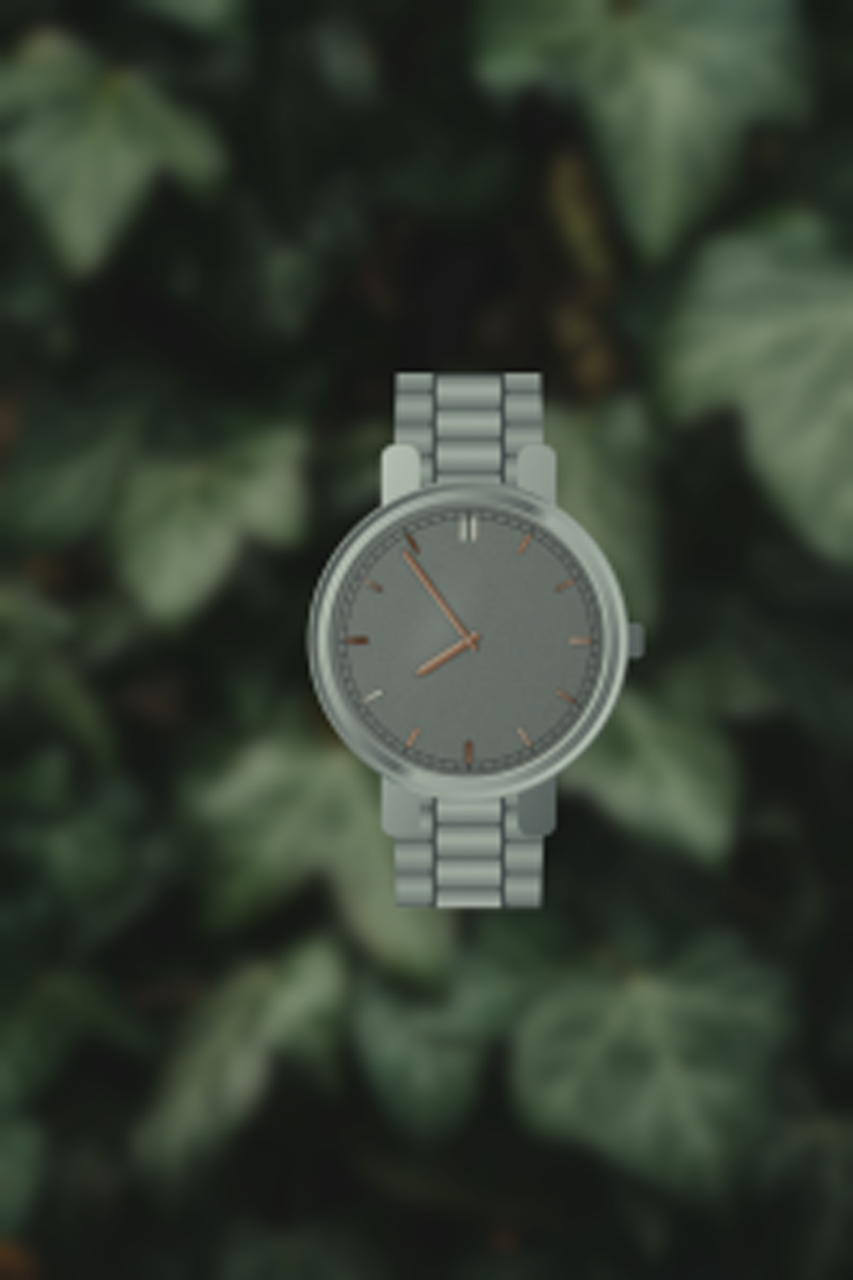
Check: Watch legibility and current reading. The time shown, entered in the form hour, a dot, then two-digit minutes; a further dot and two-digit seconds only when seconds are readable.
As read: 7.54
